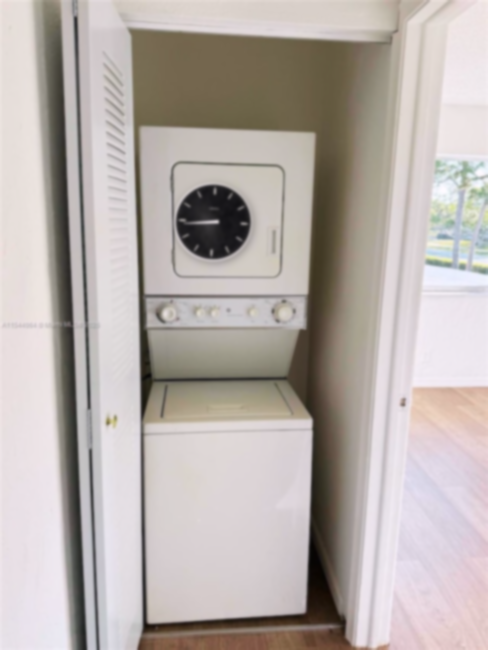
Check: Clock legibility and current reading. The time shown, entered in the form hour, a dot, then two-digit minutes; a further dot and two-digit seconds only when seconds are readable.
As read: 8.44
